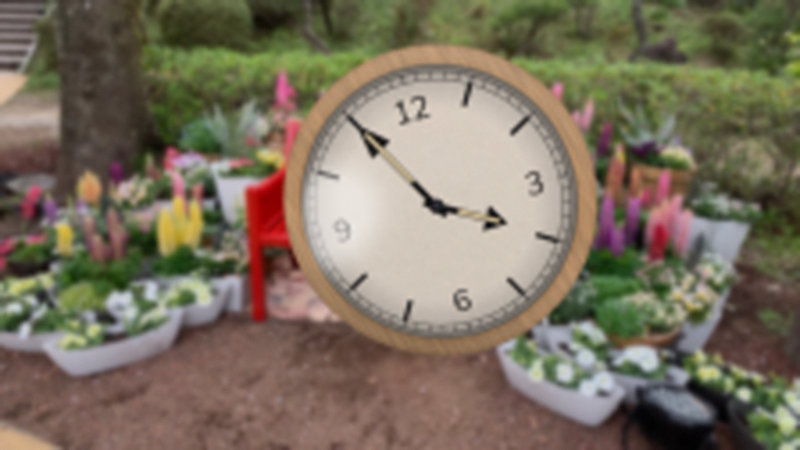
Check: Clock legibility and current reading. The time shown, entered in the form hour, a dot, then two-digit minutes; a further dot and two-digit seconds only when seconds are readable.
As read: 3.55
